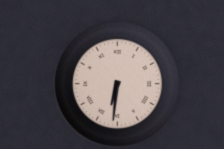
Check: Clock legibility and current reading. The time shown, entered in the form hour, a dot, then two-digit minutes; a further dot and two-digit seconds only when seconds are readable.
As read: 6.31
